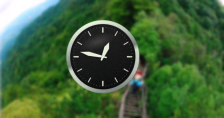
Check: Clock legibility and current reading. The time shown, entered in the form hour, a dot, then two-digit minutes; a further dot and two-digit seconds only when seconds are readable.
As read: 12.47
